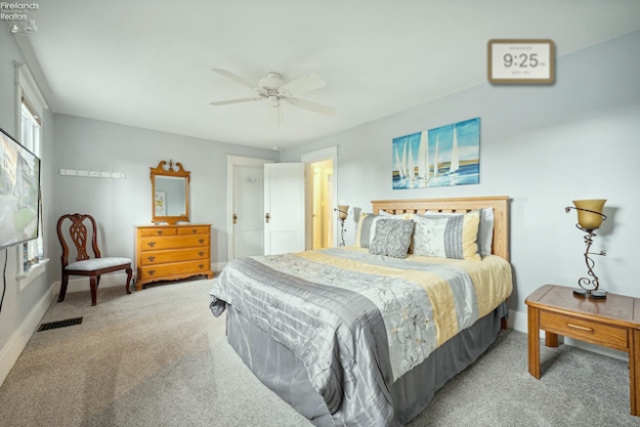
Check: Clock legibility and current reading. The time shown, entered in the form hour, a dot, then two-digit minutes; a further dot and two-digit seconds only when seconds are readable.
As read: 9.25
